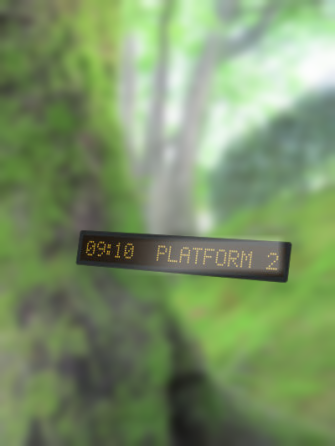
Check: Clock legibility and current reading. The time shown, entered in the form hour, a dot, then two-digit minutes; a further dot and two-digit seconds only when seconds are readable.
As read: 9.10
